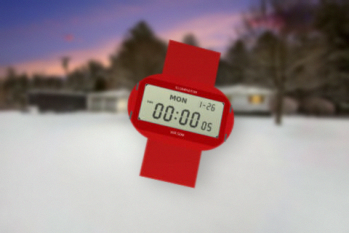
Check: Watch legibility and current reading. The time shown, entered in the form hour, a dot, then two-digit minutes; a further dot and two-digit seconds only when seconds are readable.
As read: 0.00.05
